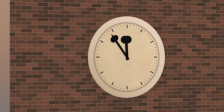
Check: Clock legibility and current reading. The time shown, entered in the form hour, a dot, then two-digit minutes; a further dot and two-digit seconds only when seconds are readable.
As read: 11.54
